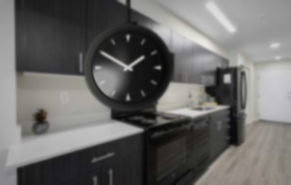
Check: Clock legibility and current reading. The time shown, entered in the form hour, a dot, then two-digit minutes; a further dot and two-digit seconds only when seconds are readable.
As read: 1.50
